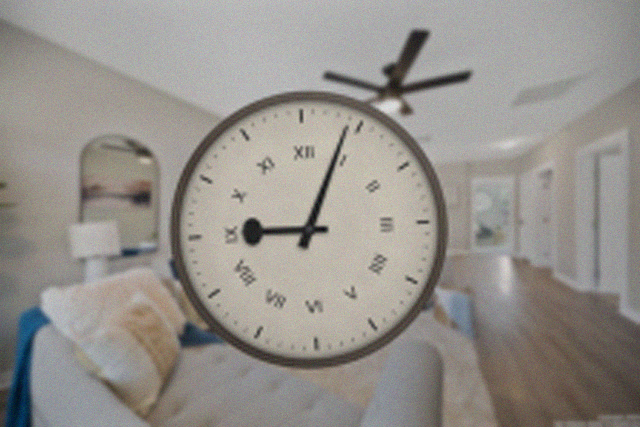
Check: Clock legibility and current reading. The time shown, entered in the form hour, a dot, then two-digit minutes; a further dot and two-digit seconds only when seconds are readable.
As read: 9.04
